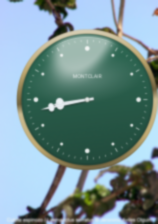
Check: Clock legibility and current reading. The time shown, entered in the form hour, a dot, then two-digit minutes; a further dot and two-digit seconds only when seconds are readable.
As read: 8.43
